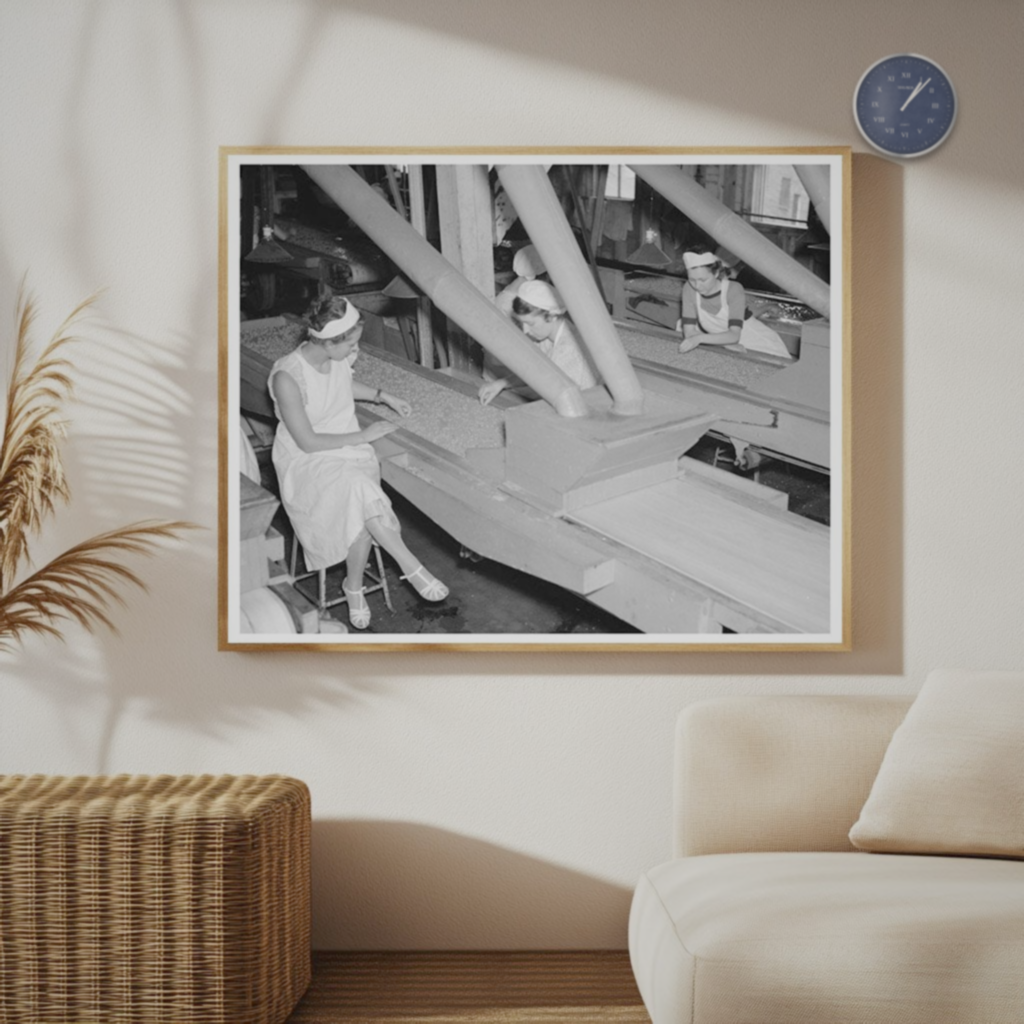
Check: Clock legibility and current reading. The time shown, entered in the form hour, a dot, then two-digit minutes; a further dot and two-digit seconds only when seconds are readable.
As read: 1.07
